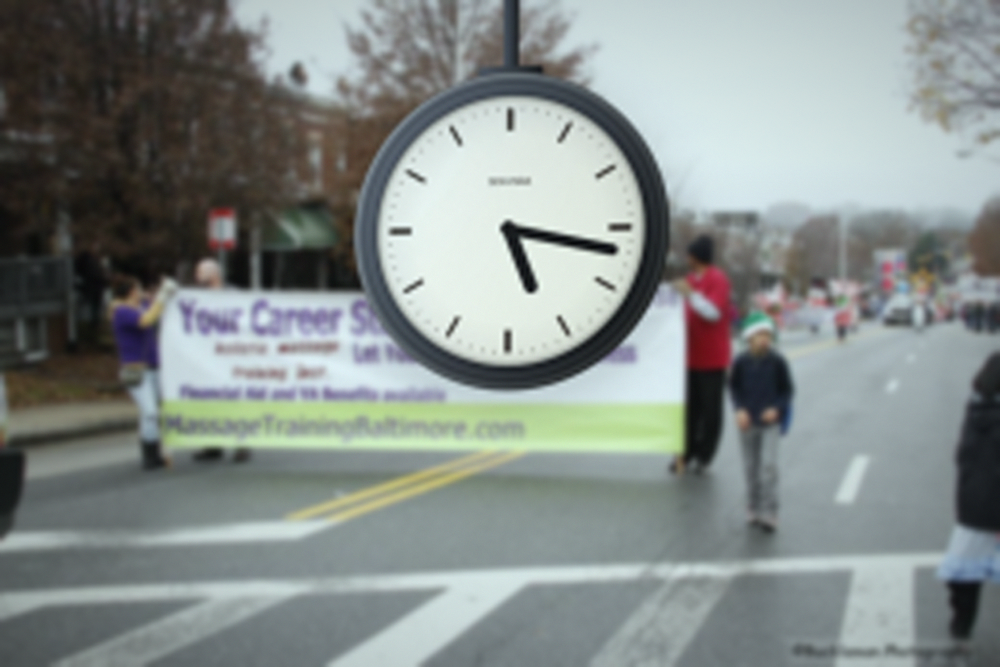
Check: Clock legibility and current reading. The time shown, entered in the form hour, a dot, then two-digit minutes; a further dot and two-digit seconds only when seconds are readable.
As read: 5.17
